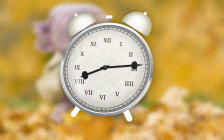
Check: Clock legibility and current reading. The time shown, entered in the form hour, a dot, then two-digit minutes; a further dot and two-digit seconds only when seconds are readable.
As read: 8.14
